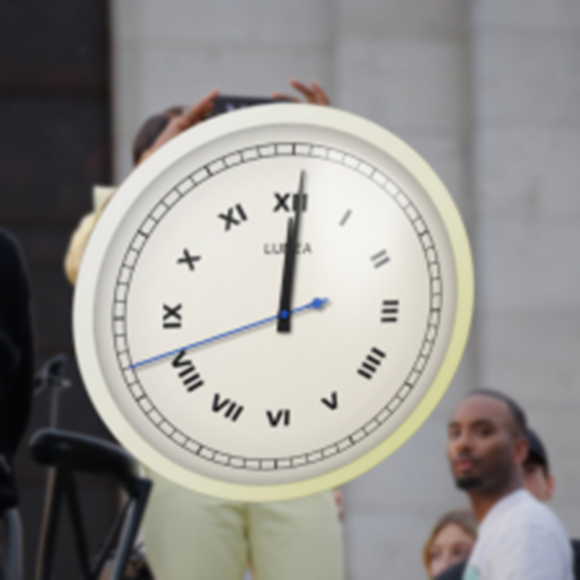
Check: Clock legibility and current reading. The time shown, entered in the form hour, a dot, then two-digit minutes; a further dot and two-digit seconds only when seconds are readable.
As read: 12.00.42
